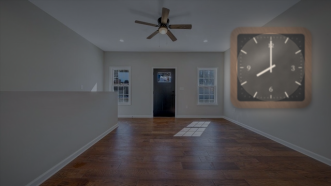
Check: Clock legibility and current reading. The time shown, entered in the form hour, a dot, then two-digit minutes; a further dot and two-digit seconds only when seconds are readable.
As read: 8.00
